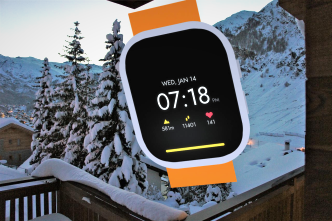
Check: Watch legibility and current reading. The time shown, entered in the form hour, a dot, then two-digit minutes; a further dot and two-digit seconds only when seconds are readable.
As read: 7.18
